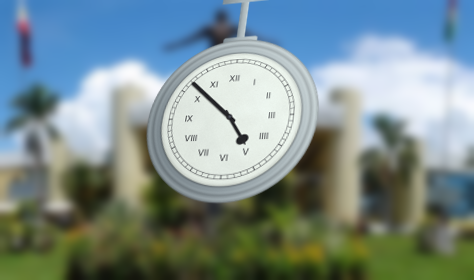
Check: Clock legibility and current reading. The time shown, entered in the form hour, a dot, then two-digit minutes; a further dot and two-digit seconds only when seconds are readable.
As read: 4.52
